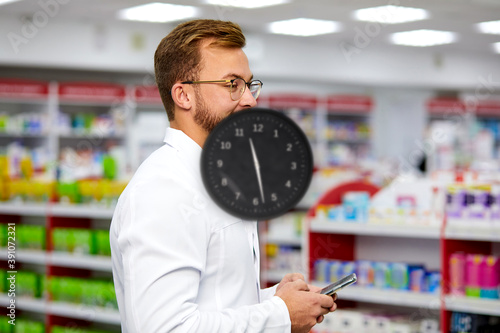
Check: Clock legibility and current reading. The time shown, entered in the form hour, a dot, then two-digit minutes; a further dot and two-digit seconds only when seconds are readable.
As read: 11.28
